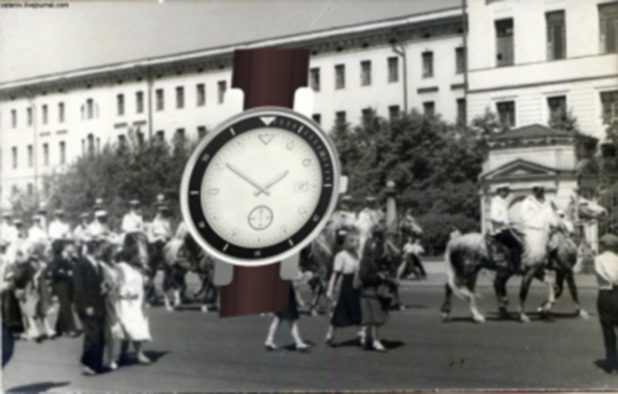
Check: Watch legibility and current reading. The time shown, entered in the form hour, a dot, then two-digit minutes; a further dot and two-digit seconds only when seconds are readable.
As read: 1.51
